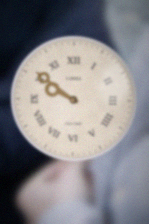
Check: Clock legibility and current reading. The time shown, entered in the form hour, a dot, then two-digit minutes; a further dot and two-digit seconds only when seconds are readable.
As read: 9.51
